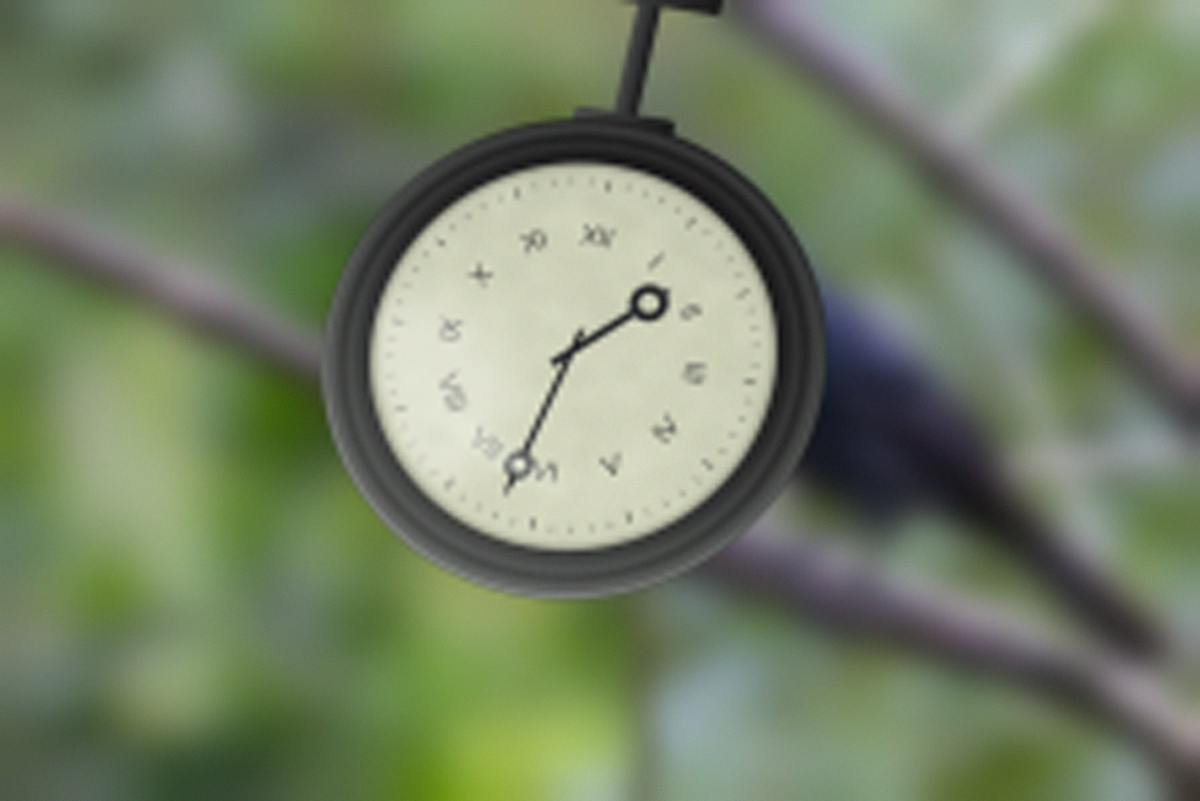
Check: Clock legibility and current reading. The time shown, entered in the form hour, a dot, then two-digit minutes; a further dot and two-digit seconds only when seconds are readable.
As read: 1.32
